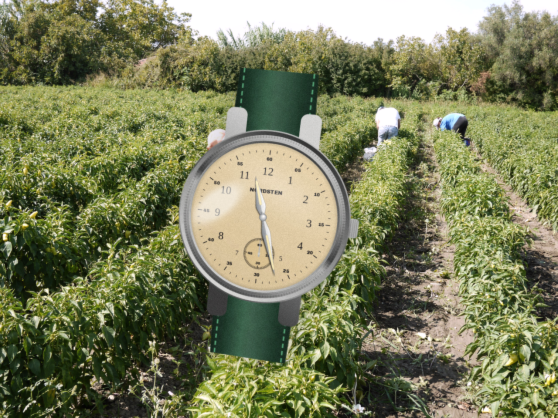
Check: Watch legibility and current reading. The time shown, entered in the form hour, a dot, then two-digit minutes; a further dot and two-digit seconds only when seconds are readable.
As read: 11.27
